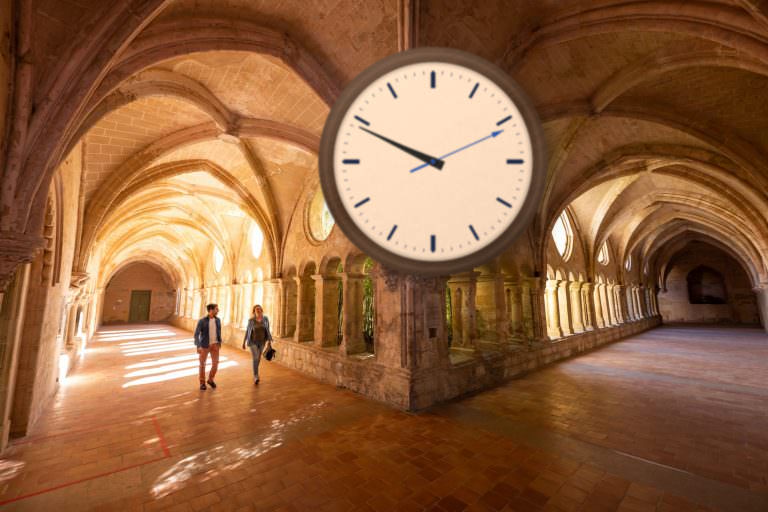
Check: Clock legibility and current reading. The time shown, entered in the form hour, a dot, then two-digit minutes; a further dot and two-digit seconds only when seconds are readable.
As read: 9.49.11
